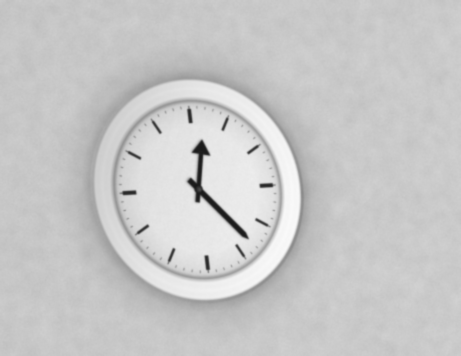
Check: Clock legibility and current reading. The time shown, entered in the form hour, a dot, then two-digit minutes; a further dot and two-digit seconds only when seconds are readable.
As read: 12.23
